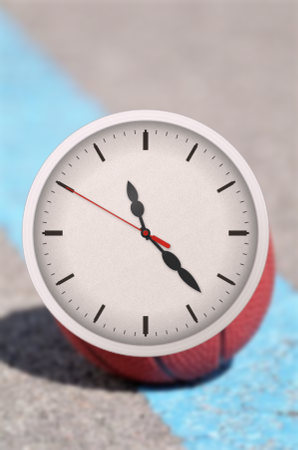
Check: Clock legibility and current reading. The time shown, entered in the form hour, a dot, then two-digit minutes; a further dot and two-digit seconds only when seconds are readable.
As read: 11.22.50
